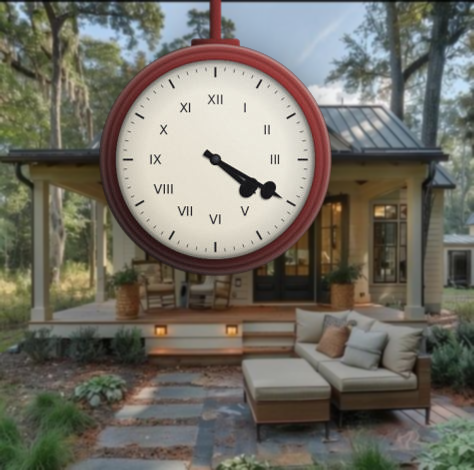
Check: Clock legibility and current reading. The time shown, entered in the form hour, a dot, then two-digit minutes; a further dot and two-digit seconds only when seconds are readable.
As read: 4.20
